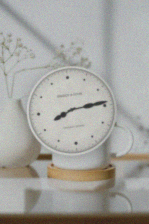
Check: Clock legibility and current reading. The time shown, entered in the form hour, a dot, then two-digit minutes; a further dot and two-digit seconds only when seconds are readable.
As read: 8.14
